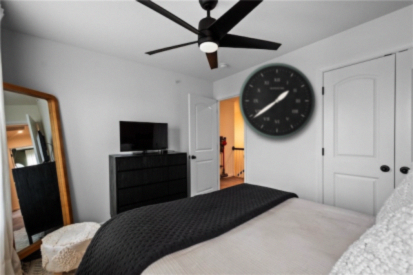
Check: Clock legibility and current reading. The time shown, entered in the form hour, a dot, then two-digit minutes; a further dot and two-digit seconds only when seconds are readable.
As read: 1.39
